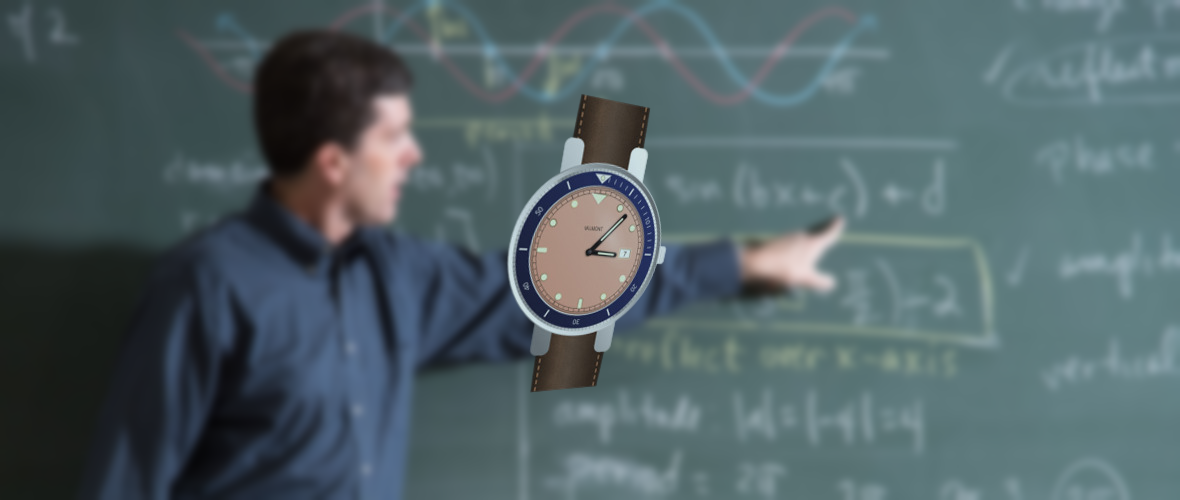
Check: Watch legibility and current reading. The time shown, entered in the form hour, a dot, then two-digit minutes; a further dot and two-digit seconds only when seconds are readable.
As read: 3.07
